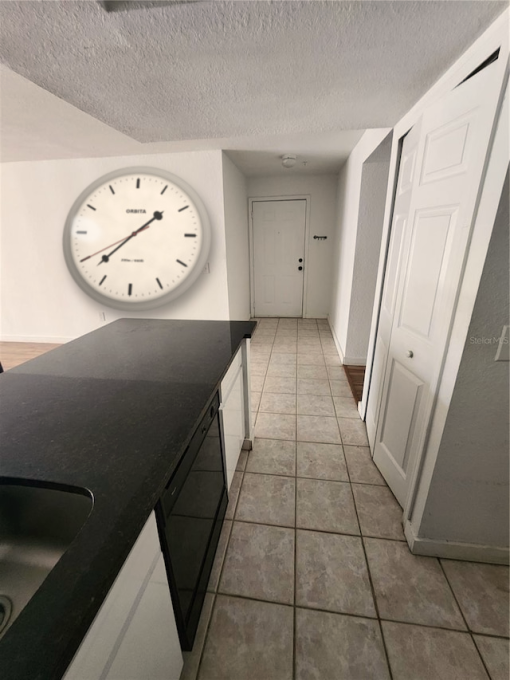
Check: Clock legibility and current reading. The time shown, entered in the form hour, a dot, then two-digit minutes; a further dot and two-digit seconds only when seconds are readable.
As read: 1.37.40
